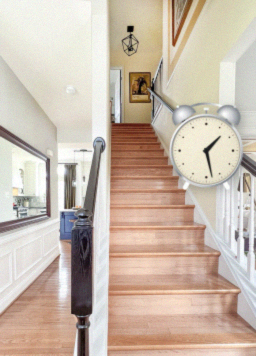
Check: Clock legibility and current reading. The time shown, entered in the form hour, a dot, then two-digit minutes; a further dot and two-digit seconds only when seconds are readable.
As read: 1.28
